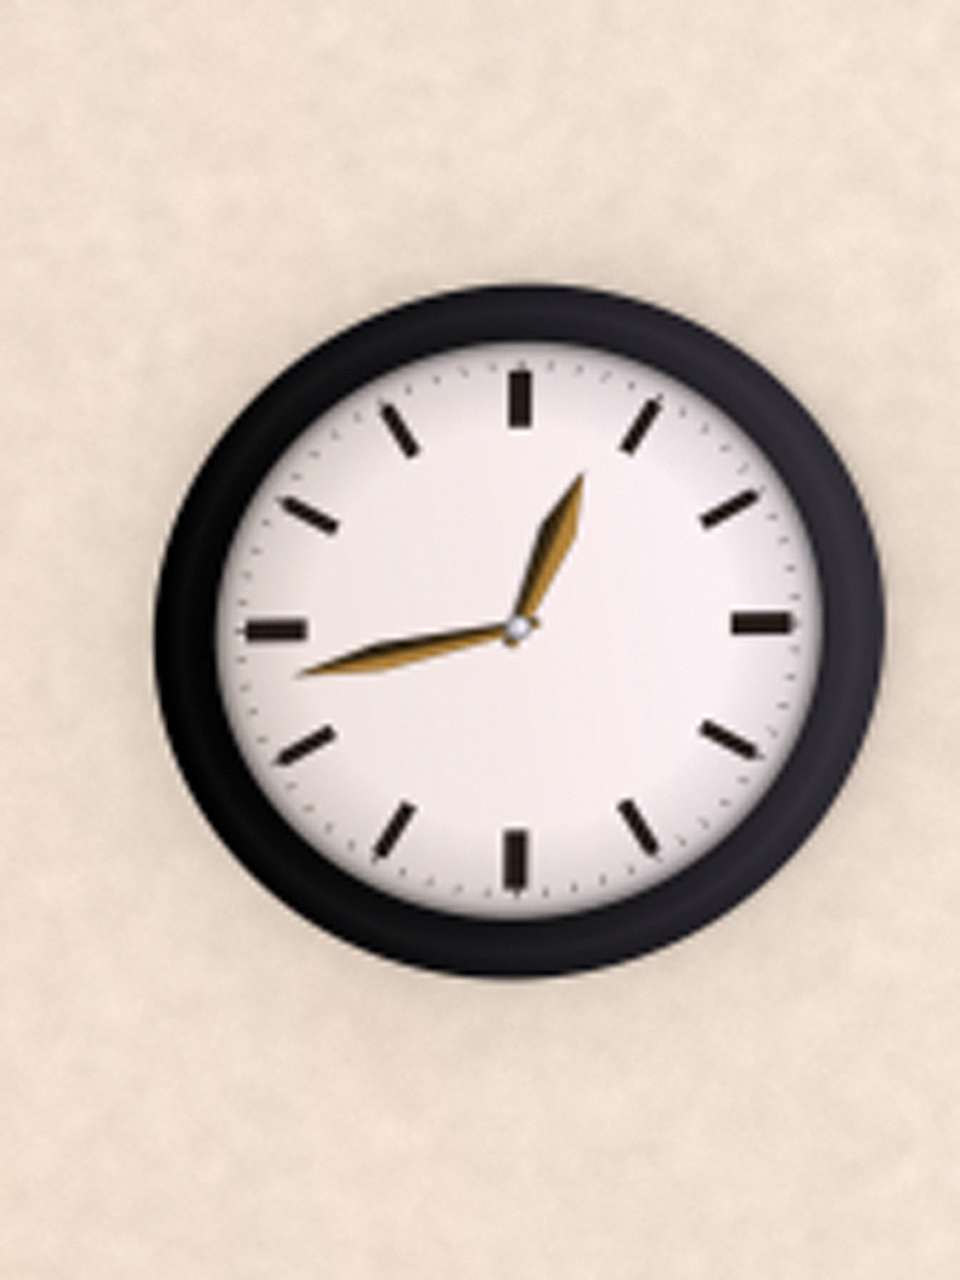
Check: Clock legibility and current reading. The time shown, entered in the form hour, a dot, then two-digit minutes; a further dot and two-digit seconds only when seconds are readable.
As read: 12.43
